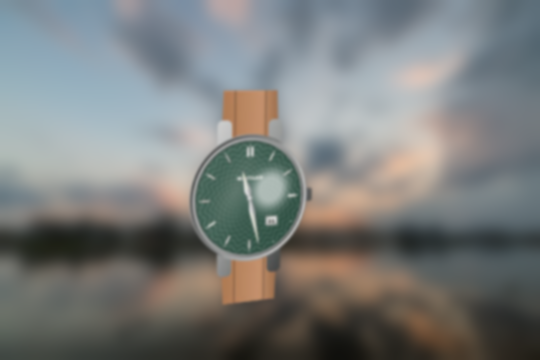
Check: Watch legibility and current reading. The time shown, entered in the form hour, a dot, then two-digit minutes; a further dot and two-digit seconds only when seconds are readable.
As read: 11.28
